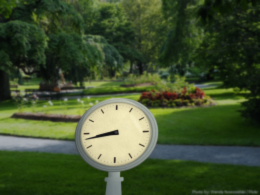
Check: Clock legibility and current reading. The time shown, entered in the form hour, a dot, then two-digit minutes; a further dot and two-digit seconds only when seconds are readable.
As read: 8.43
